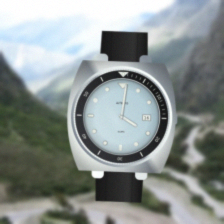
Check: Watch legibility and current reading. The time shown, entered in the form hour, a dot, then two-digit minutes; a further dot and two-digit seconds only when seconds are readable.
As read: 4.01
